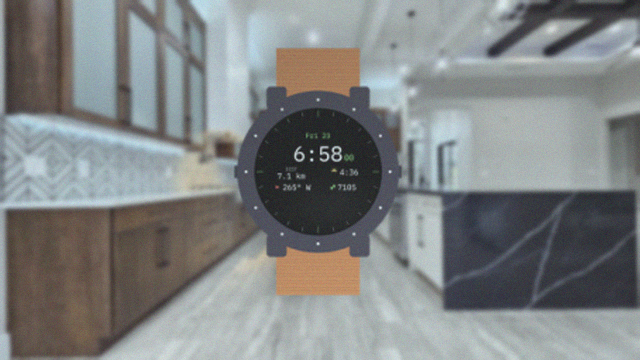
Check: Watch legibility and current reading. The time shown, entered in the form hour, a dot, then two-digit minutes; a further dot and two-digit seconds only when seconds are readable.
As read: 6.58
